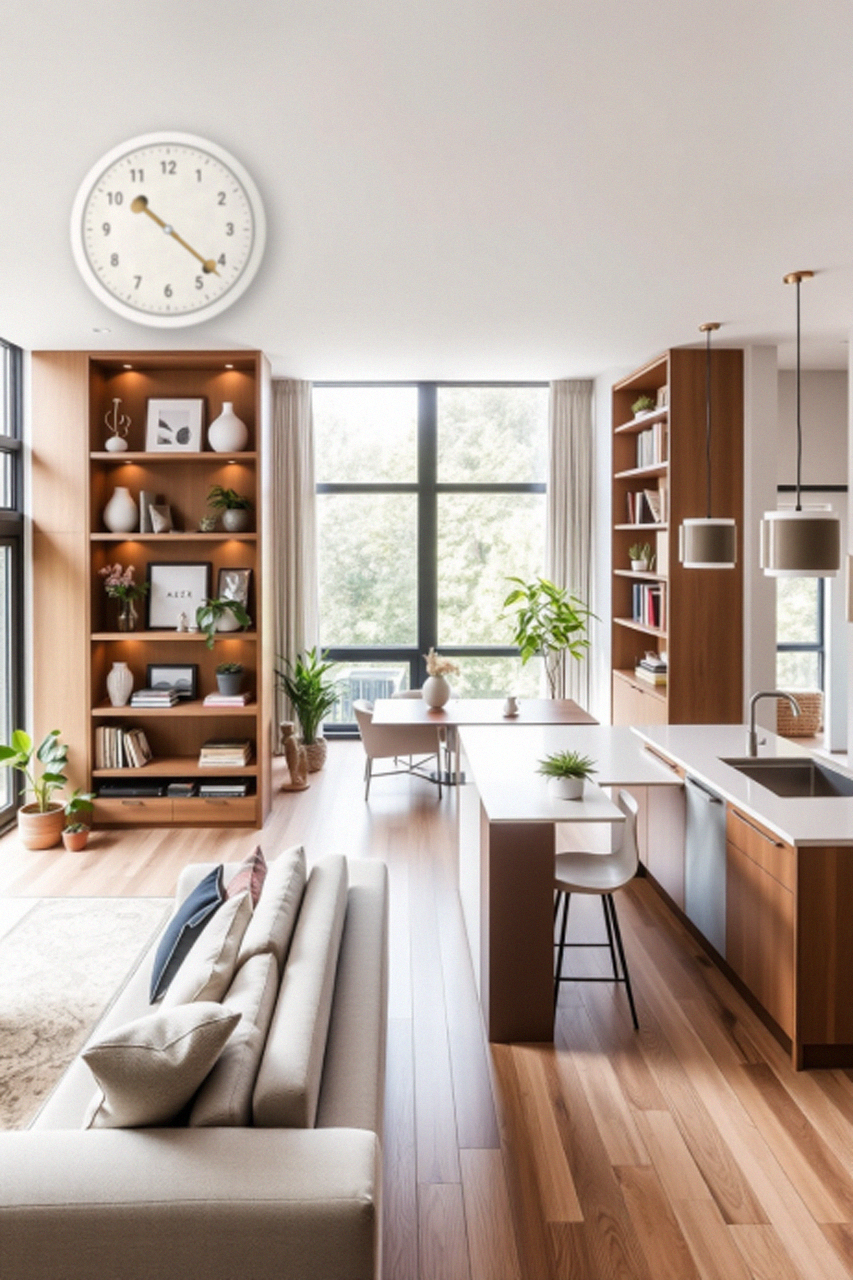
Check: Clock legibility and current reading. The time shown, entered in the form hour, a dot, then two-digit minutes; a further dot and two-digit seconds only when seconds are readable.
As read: 10.22
